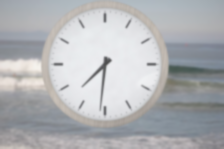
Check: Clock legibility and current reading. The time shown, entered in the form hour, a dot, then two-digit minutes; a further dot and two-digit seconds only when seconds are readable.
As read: 7.31
